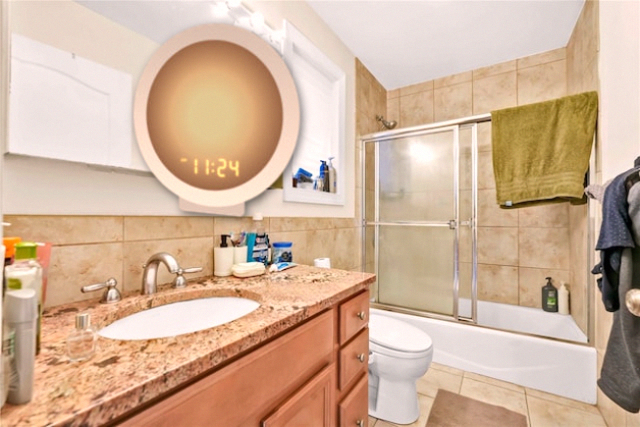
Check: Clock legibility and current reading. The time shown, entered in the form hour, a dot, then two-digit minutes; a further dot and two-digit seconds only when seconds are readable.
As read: 11.24
